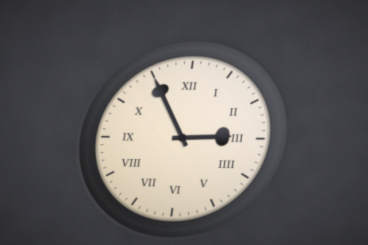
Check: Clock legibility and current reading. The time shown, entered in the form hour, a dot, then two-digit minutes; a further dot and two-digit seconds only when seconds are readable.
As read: 2.55
